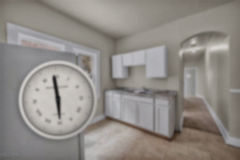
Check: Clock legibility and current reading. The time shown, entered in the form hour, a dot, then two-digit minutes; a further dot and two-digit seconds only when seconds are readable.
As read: 5.59
